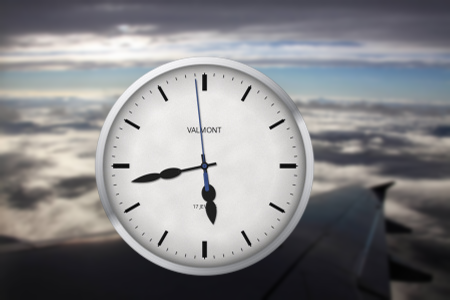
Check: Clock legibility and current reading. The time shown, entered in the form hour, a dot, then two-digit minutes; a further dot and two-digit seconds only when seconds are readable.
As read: 5.42.59
